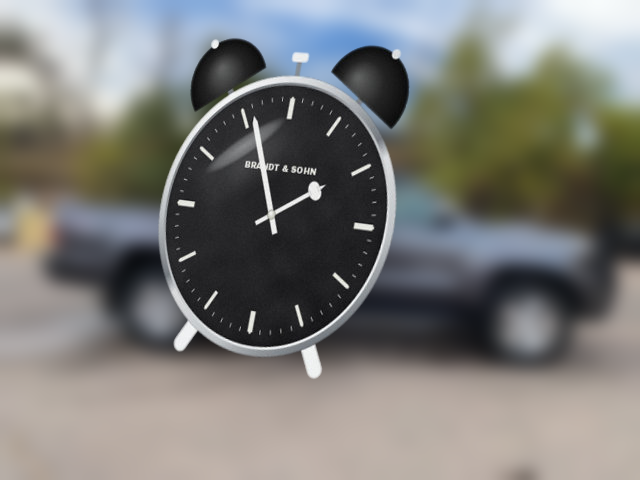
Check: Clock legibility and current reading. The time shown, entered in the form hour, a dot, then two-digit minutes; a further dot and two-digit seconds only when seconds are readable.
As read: 1.56
